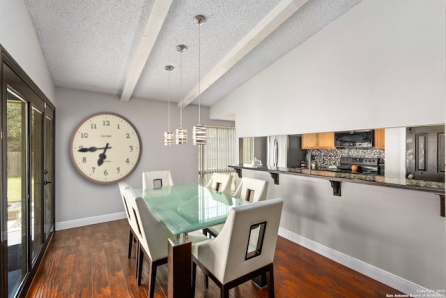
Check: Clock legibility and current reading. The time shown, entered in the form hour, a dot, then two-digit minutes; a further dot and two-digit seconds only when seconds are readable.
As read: 6.44
